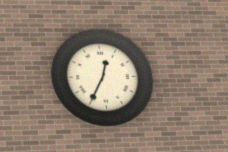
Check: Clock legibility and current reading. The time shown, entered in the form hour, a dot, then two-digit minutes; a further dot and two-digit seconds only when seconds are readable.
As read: 12.35
